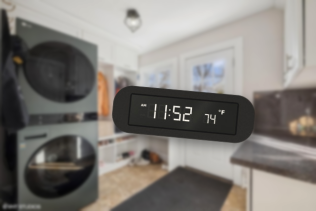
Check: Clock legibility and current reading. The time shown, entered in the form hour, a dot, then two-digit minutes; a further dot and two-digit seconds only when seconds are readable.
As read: 11.52
